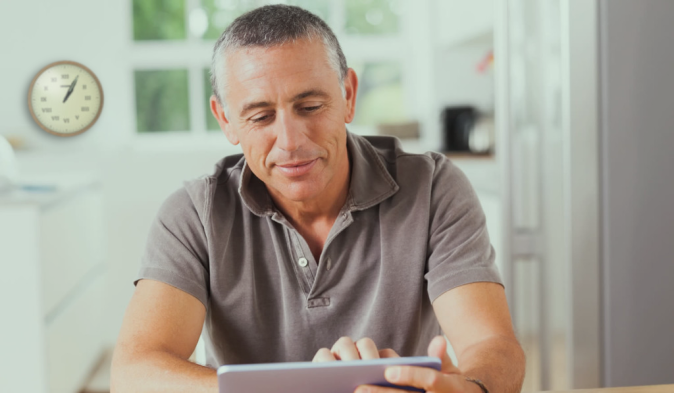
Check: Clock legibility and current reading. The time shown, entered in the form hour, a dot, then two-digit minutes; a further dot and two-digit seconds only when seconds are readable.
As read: 1.05
